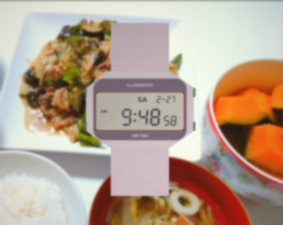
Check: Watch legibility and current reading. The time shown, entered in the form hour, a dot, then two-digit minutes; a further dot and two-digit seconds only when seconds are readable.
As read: 9.48.58
